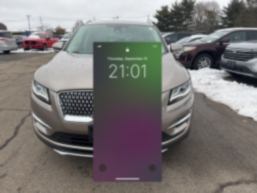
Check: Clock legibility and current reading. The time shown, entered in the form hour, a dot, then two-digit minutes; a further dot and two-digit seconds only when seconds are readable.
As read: 21.01
